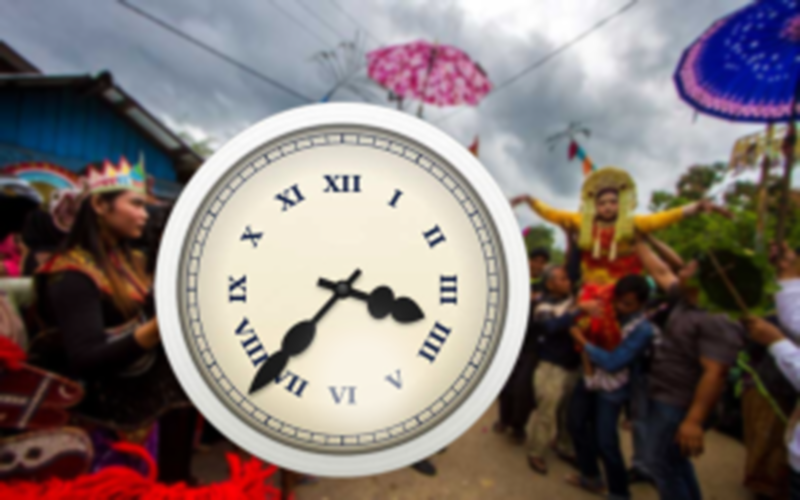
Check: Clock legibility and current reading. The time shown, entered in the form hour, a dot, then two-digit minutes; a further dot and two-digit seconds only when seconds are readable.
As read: 3.37
